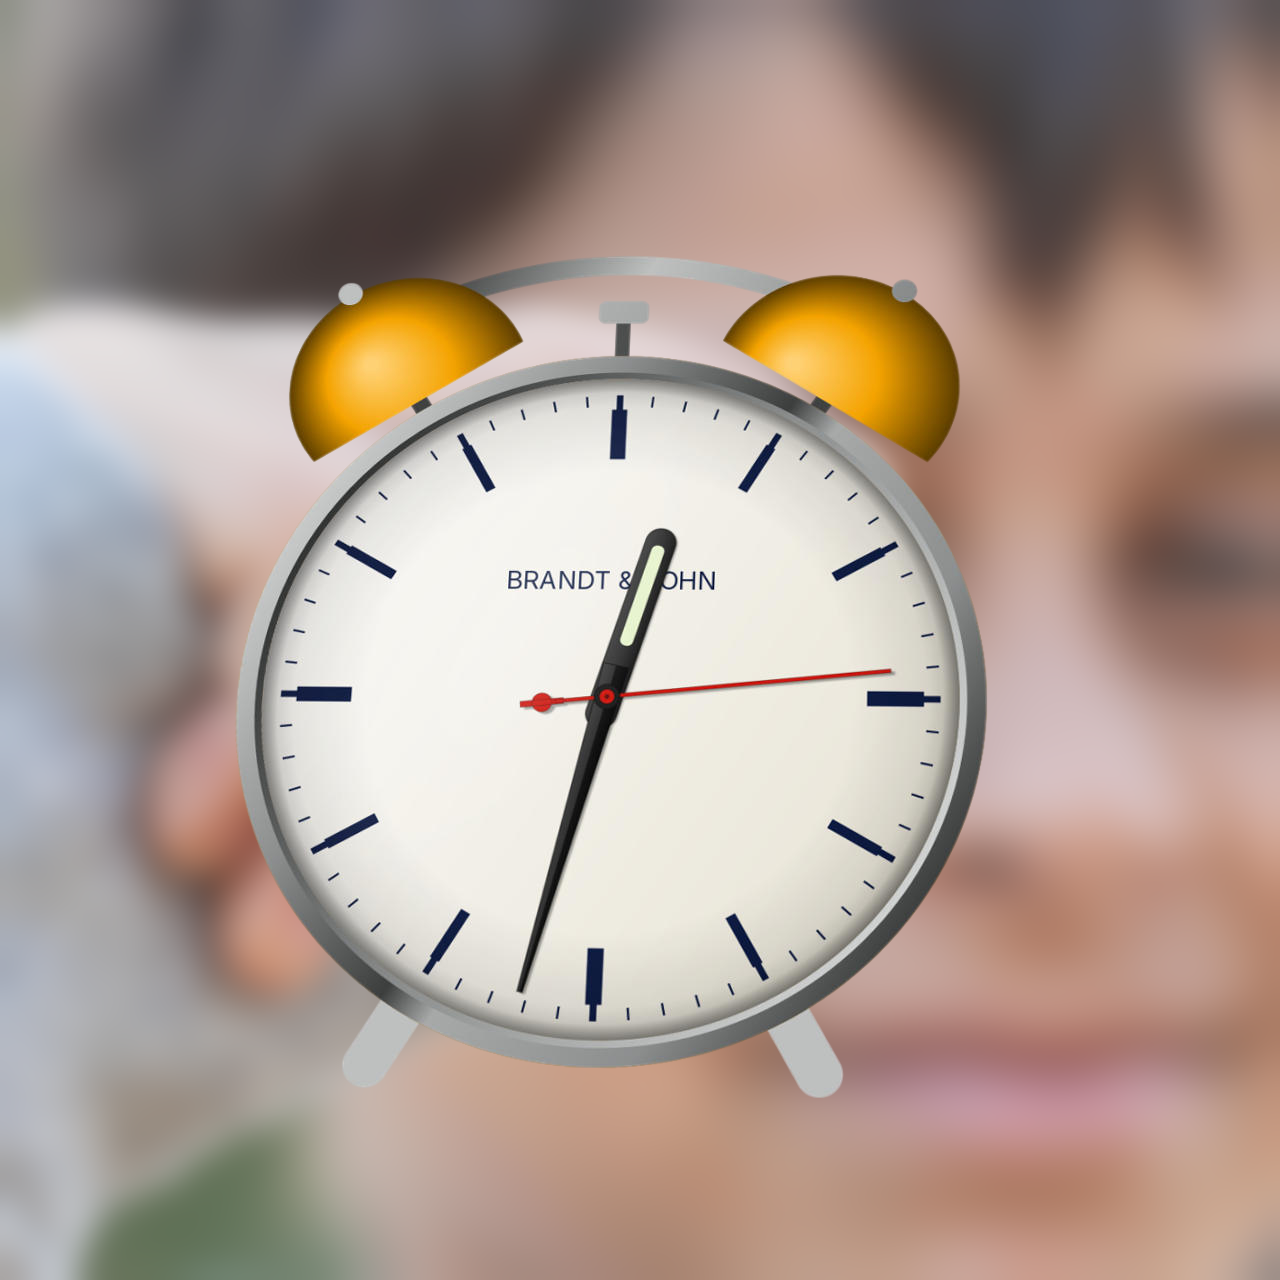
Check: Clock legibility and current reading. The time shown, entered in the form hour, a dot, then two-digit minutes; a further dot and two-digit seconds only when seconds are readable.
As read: 12.32.14
